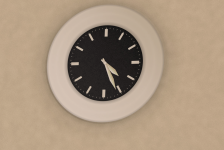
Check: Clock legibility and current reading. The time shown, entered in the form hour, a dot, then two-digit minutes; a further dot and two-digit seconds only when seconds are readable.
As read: 4.26
